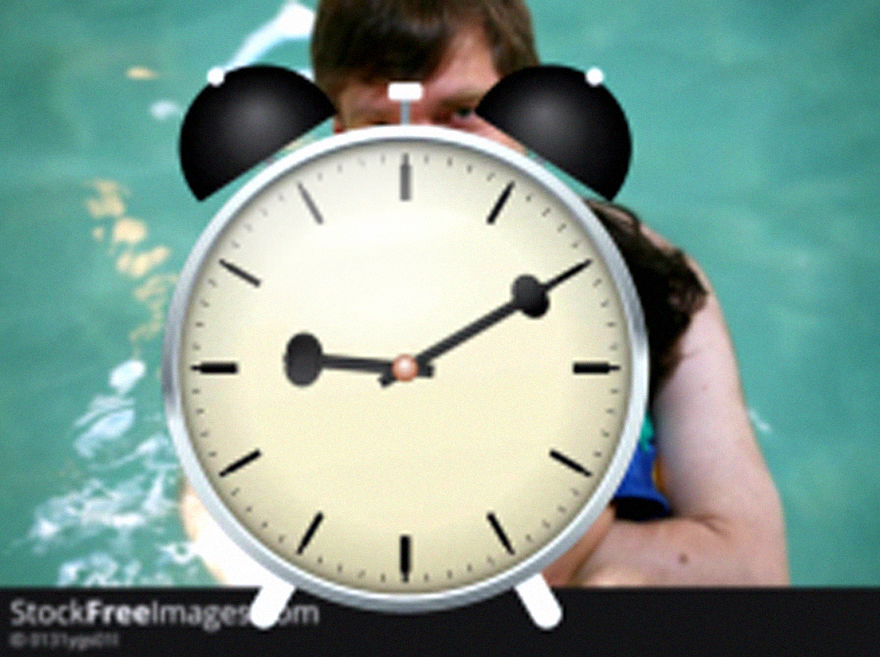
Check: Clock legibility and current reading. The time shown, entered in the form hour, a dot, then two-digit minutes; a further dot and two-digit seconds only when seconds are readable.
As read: 9.10
